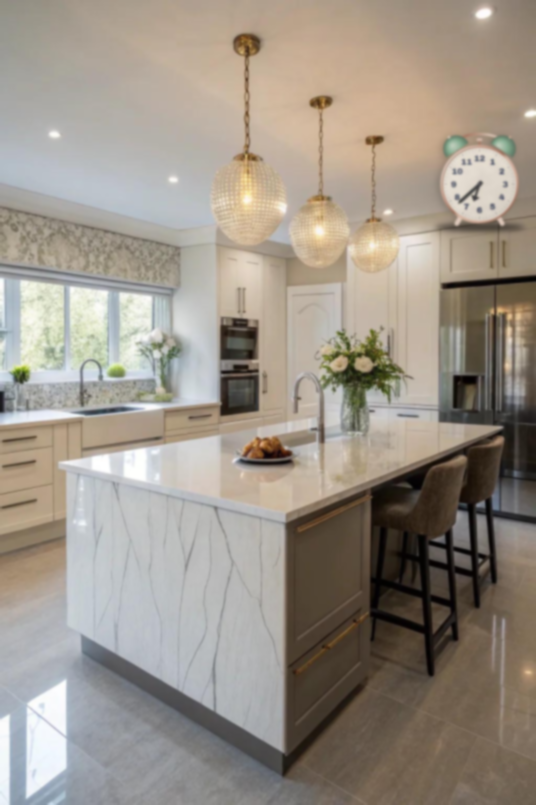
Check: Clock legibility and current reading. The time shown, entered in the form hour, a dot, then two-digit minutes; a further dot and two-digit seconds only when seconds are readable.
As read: 6.38
